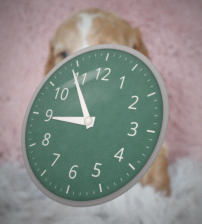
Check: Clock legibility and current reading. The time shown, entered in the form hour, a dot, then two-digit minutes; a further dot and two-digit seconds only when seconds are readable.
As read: 8.54
